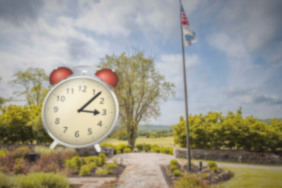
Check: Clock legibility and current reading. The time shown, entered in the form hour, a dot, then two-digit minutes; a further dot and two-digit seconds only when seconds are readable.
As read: 3.07
